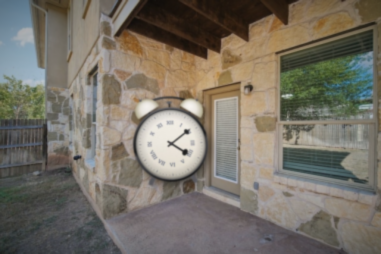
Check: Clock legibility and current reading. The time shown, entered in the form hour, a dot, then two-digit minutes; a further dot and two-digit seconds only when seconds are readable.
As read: 4.09
